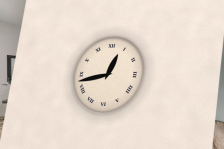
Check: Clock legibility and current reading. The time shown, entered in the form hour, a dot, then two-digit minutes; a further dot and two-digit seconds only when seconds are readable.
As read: 12.43
